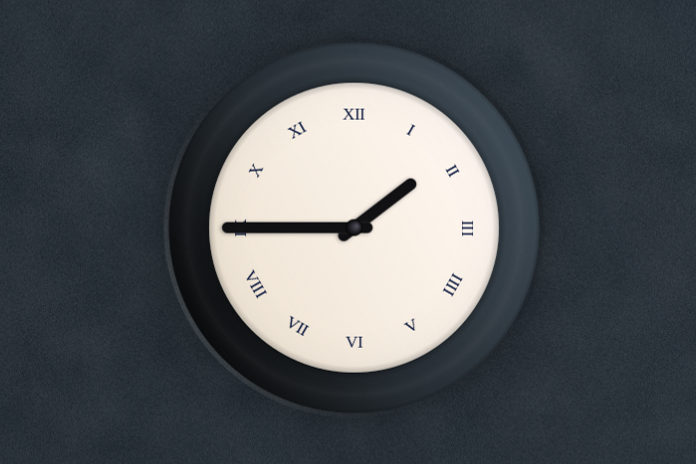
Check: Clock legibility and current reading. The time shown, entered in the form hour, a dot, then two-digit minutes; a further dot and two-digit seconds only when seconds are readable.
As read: 1.45
